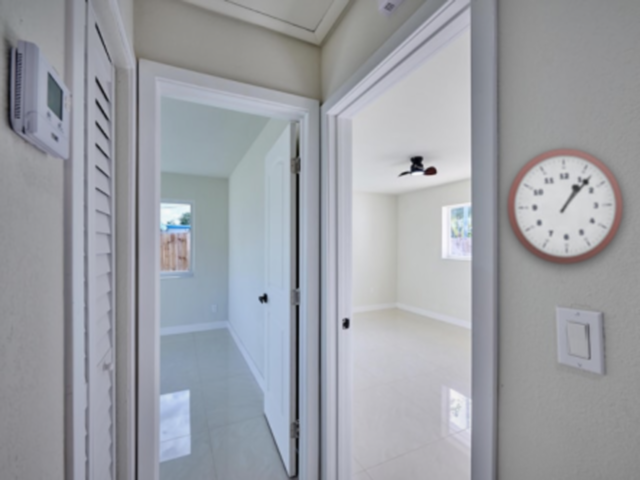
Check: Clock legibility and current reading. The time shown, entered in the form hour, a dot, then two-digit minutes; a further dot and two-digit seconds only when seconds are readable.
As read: 1.07
